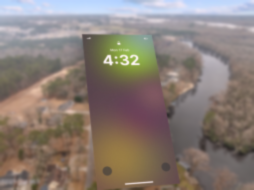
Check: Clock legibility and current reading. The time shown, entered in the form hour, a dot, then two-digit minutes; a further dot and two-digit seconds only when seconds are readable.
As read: 4.32
